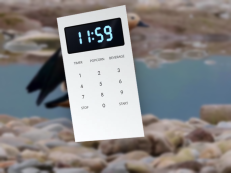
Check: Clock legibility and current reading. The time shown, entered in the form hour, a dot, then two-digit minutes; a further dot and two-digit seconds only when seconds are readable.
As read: 11.59
